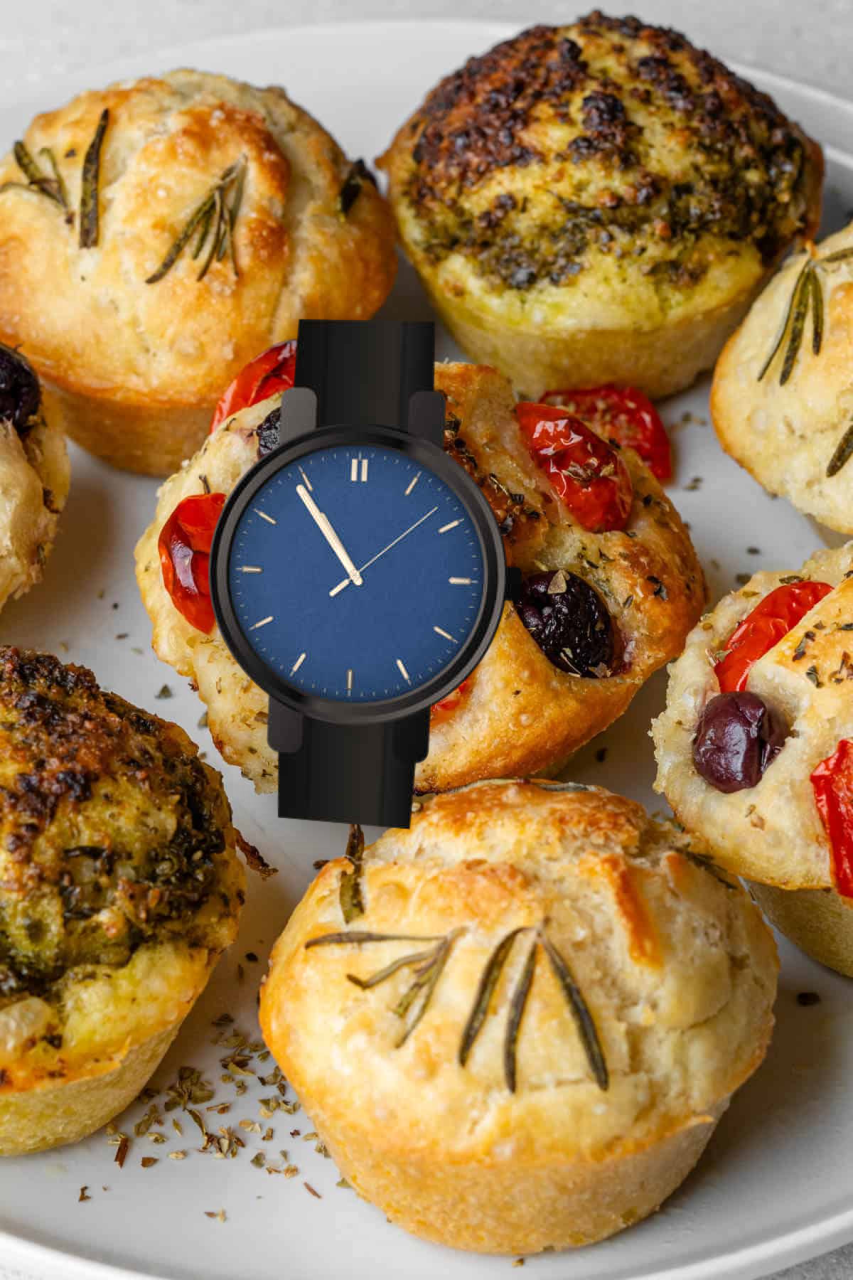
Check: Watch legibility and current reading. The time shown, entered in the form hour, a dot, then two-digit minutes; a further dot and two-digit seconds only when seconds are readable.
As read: 10.54.08
